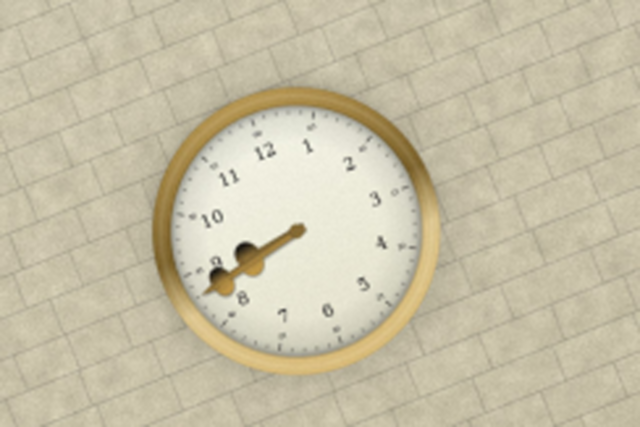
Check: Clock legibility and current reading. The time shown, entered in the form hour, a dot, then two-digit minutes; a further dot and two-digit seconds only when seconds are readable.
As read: 8.43
